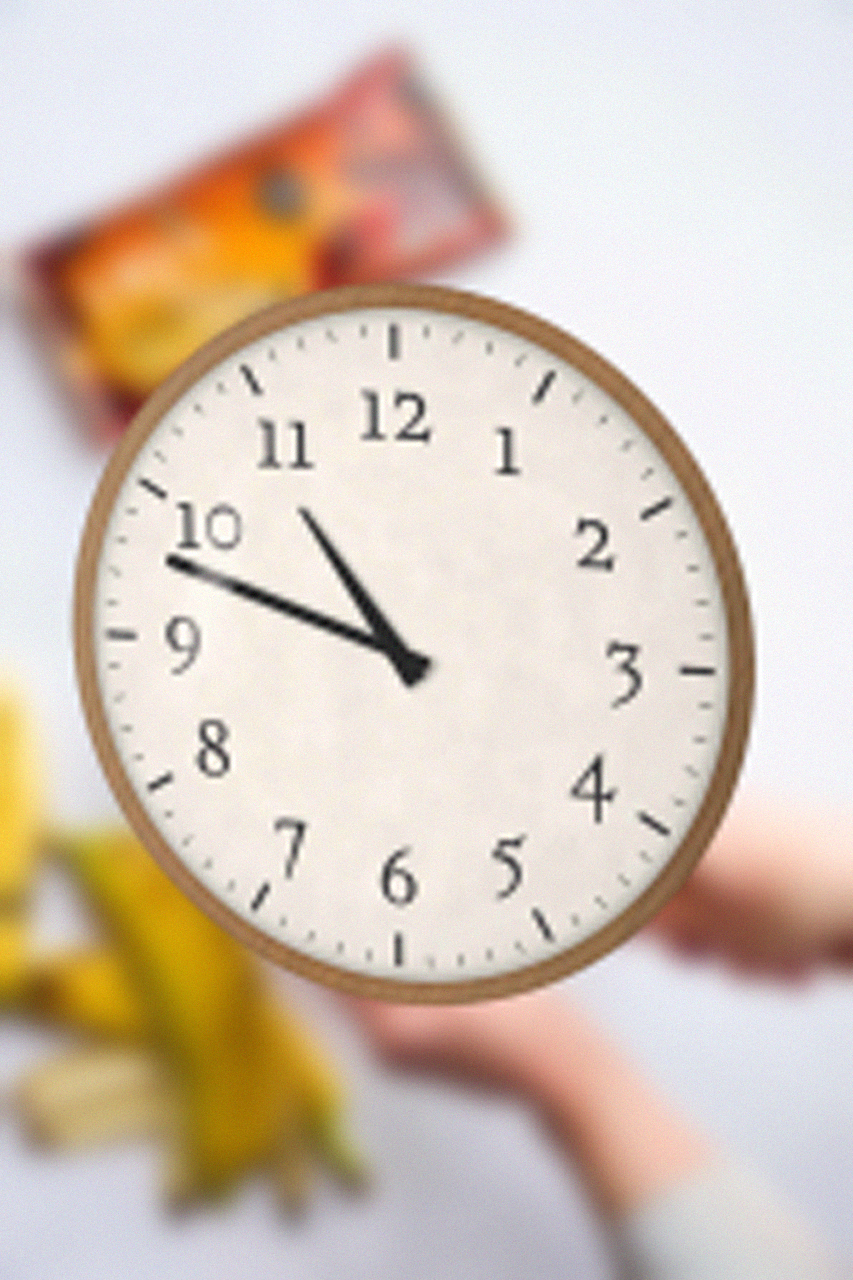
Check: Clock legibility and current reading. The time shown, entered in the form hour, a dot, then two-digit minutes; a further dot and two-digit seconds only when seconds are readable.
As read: 10.48
